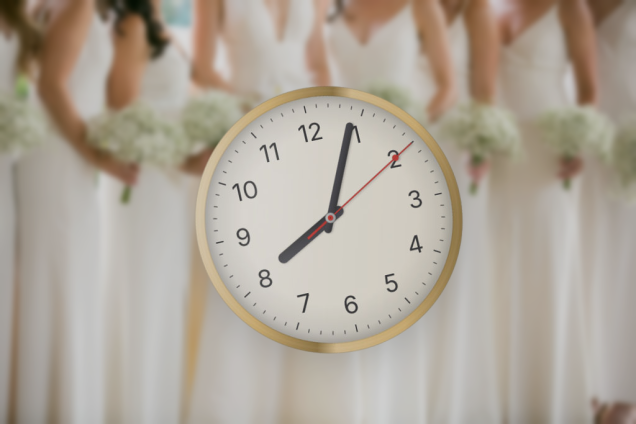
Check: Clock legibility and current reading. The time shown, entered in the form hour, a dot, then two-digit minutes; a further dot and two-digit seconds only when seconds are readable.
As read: 8.04.10
